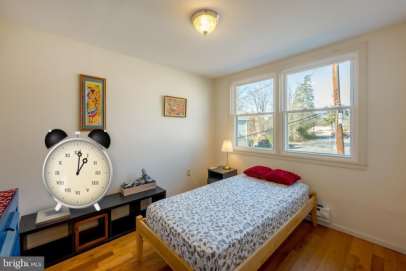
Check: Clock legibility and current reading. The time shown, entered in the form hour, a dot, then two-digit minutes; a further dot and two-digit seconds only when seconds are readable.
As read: 1.01
